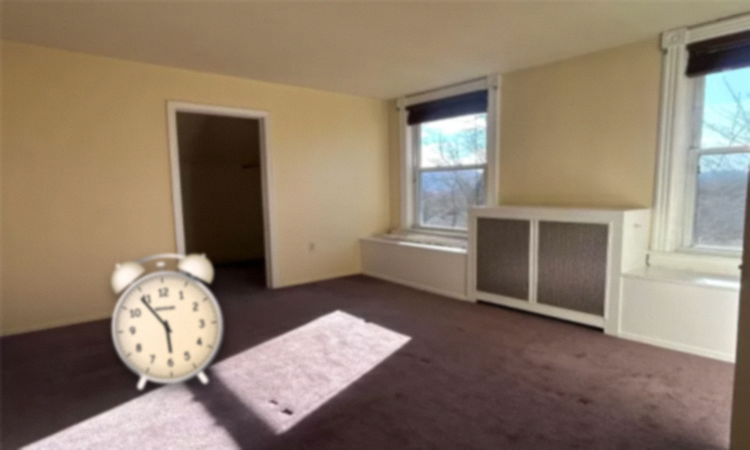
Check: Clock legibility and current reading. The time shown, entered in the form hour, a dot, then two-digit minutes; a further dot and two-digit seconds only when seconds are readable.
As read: 5.54
